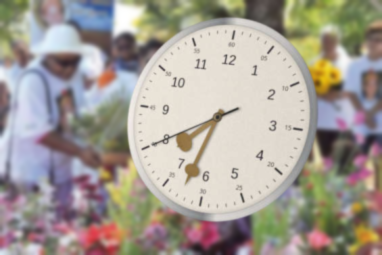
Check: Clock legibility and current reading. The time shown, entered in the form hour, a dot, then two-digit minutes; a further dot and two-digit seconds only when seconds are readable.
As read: 7.32.40
